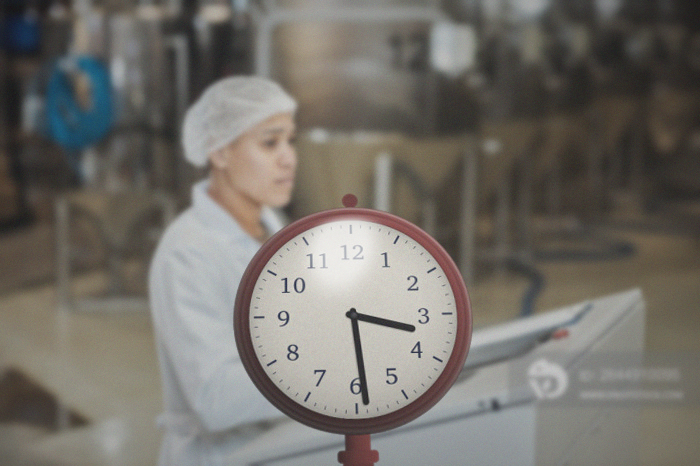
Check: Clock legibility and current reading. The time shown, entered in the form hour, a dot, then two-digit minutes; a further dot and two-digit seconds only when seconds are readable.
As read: 3.29
